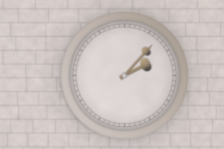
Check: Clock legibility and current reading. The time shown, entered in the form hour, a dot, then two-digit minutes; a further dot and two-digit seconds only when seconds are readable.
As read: 2.07
